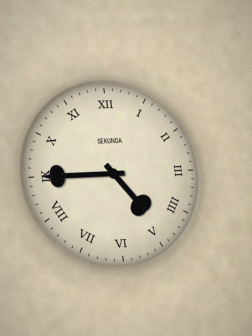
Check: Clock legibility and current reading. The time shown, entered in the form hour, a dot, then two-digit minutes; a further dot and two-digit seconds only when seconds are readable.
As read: 4.45
